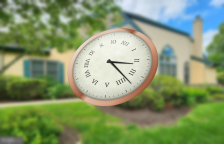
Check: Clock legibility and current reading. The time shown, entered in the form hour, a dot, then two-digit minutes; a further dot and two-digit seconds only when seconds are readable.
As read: 2.18
